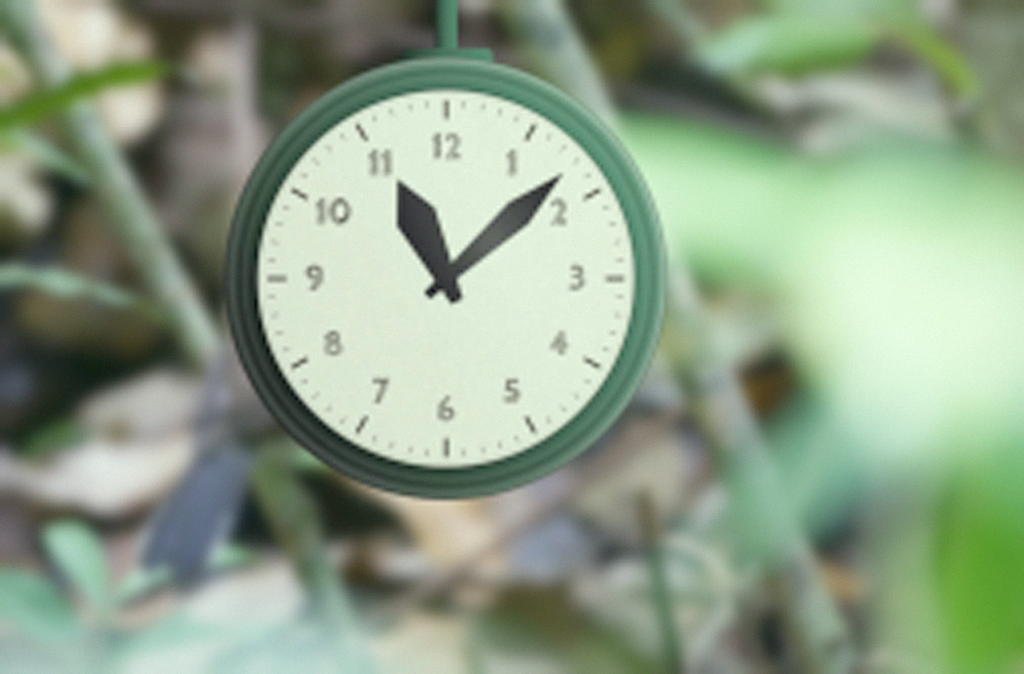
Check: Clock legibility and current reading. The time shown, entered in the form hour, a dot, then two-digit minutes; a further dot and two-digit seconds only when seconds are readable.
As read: 11.08
